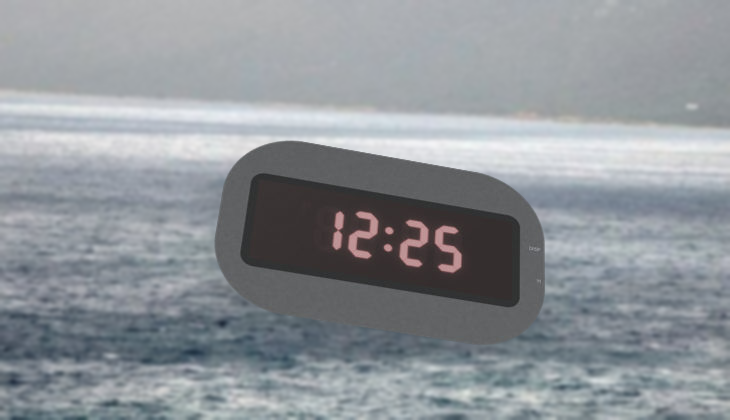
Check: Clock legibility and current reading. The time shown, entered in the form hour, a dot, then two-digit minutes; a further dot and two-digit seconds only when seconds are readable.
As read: 12.25
